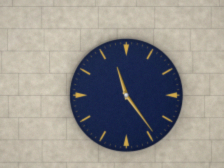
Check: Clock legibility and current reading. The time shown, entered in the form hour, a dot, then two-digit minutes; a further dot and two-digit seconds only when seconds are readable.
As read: 11.24
